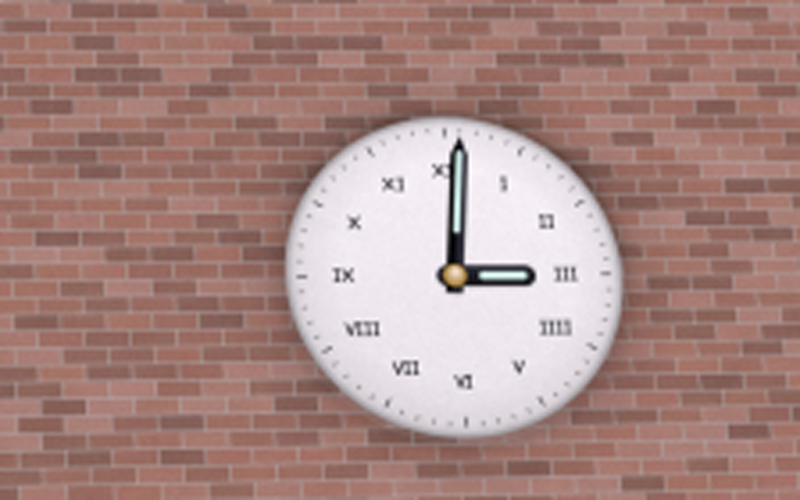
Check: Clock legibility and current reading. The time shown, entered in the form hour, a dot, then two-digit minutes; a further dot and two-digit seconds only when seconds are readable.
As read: 3.01
